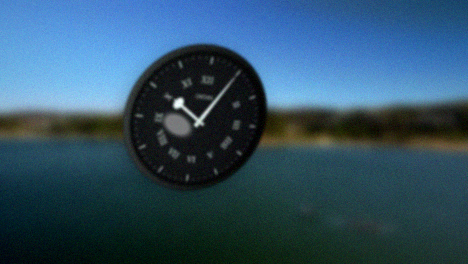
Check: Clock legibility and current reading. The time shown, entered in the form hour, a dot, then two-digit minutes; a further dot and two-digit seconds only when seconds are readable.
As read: 10.05
